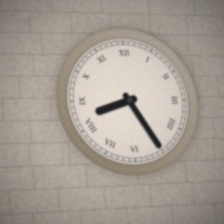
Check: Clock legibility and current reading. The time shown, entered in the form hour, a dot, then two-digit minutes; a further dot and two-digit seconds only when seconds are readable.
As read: 8.25
